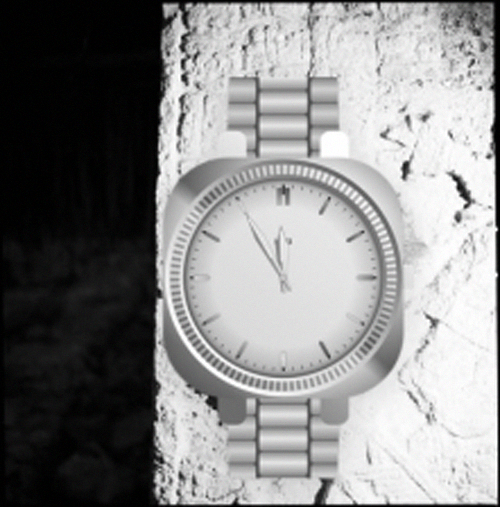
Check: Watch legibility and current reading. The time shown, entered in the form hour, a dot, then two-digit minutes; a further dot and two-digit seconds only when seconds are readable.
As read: 11.55
